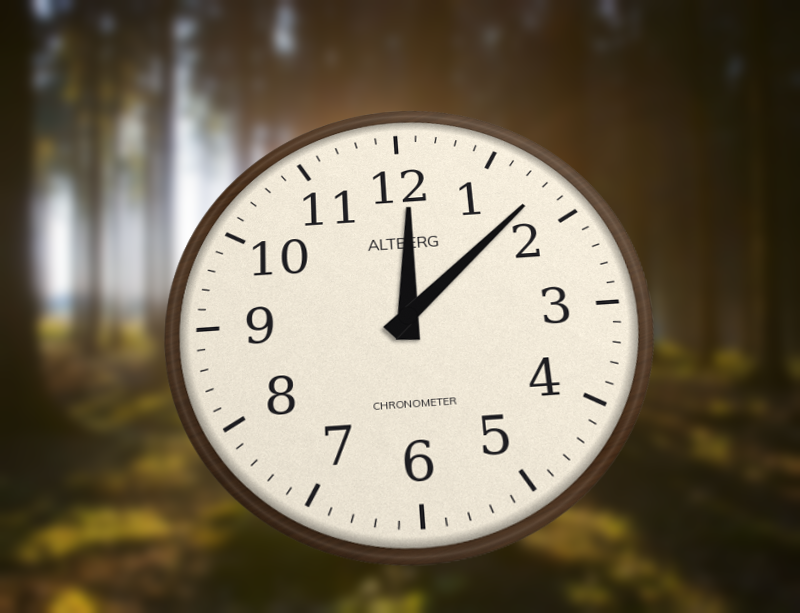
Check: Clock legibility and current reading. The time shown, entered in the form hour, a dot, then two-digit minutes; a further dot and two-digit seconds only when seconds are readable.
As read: 12.08
